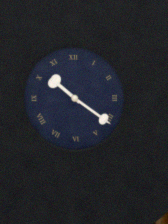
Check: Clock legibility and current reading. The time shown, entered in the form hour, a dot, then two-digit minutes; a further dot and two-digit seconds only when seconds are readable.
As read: 10.21
